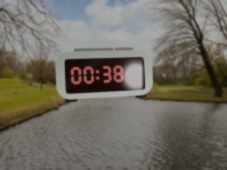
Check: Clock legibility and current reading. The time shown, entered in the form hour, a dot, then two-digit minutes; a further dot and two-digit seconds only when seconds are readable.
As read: 0.38
